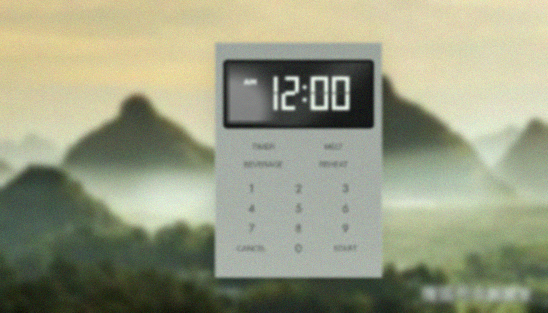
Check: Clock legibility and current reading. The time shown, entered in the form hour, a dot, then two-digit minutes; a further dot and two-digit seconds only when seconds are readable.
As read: 12.00
